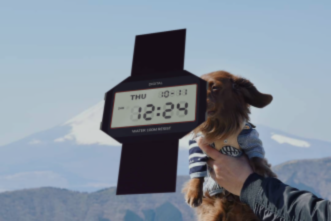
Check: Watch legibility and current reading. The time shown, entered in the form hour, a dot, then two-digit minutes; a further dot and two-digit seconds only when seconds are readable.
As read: 12.24
